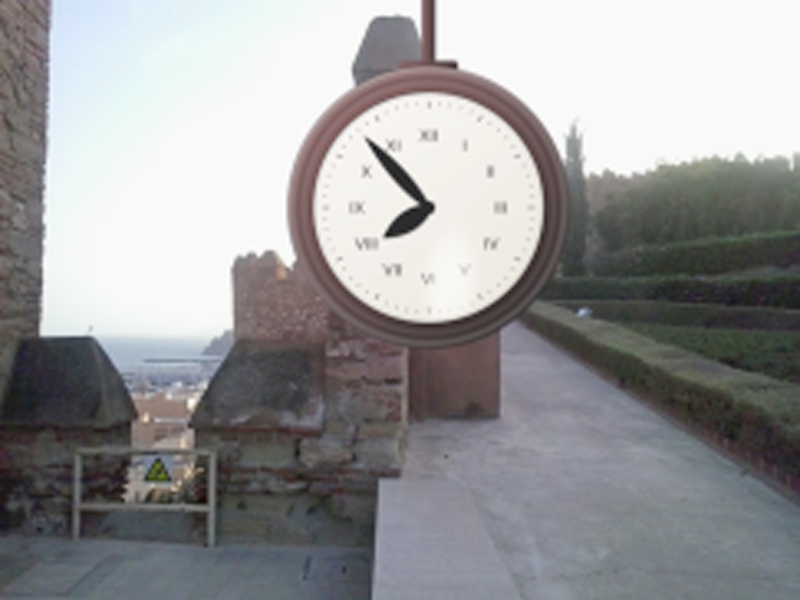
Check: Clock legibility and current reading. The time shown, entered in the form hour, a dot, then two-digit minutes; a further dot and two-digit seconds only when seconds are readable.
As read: 7.53
